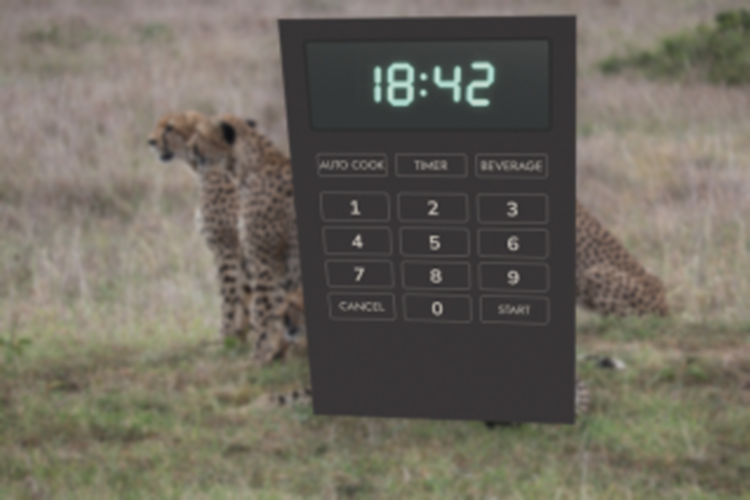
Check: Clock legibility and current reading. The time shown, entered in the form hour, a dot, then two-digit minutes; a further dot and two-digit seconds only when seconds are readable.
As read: 18.42
